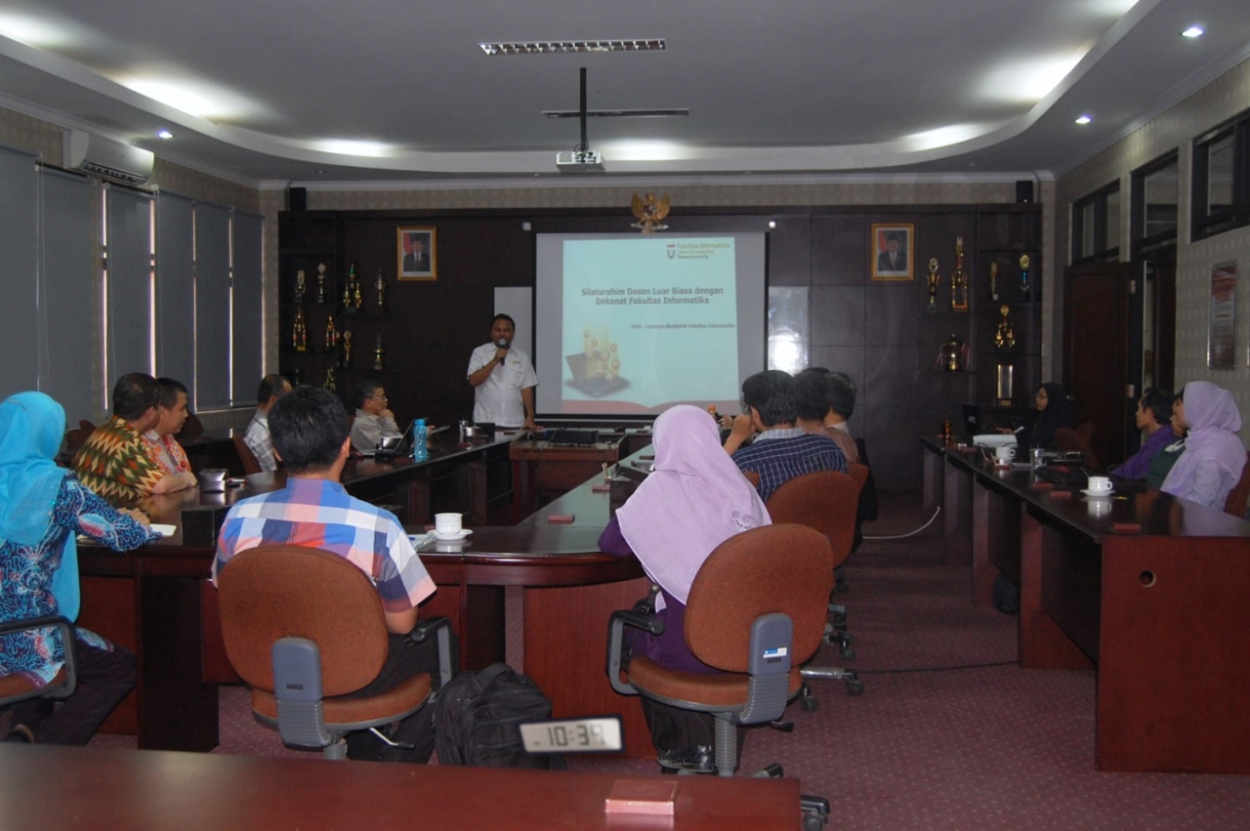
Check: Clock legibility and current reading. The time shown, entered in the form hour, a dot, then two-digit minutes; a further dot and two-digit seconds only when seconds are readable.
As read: 10.39
